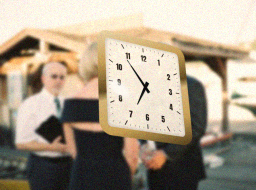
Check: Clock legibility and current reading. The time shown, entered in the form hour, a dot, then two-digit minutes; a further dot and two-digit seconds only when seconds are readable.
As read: 6.54
